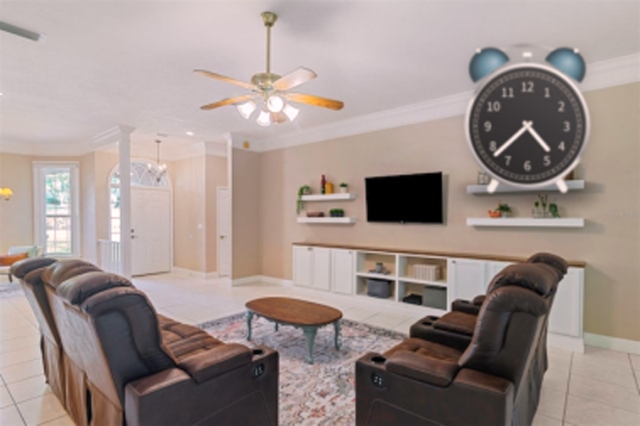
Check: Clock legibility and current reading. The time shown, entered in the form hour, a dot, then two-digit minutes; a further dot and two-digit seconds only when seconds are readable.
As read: 4.38
